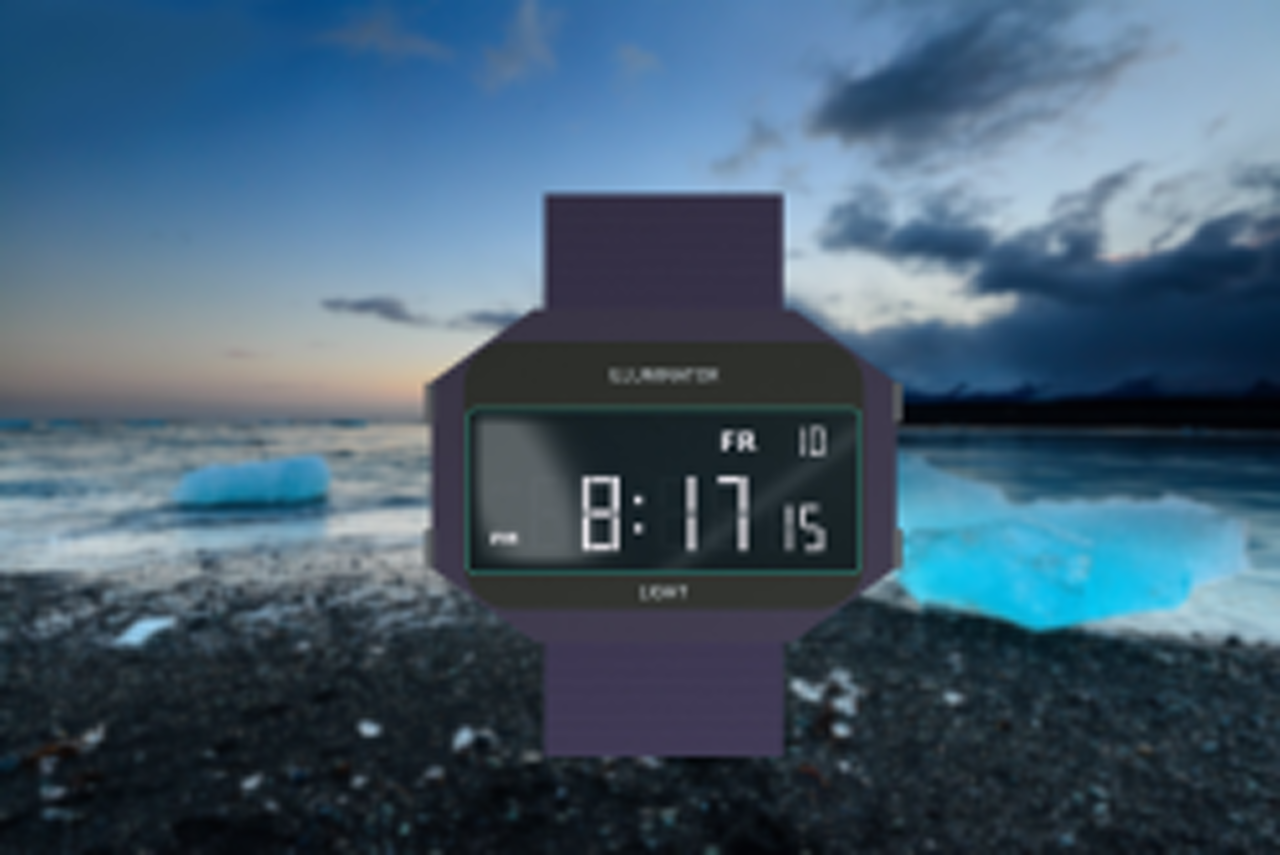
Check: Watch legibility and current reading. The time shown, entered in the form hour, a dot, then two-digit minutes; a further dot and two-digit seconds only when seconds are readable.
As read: 8.17.15
